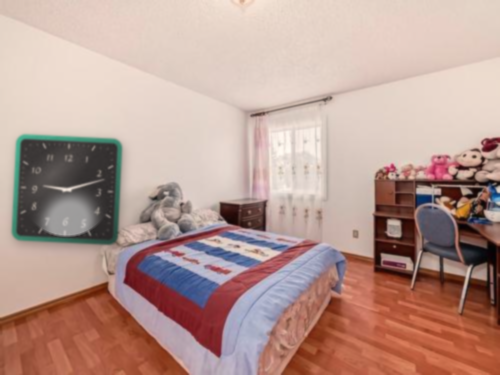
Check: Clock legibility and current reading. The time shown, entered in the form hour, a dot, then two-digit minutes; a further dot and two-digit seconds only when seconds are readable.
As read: 9.12
